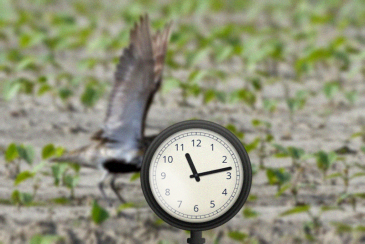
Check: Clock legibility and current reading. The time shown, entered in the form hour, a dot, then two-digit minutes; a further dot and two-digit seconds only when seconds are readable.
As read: 11.13
